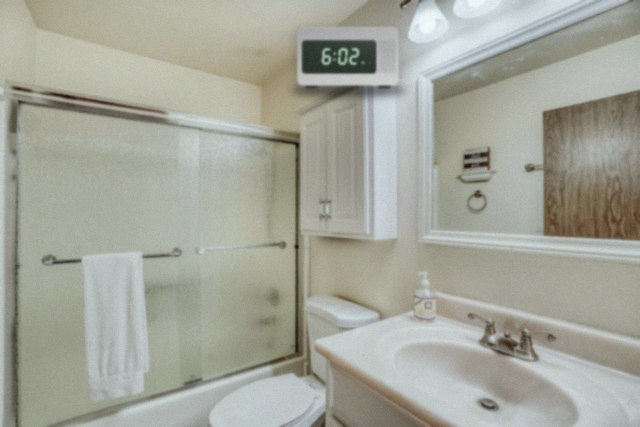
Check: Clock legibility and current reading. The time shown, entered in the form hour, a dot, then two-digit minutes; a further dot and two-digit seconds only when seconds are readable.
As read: 6.02
